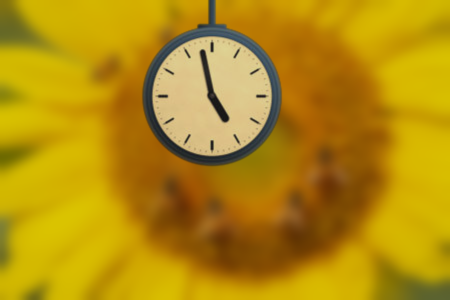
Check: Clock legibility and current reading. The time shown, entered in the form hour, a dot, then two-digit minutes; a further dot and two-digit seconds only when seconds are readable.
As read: 4.58
